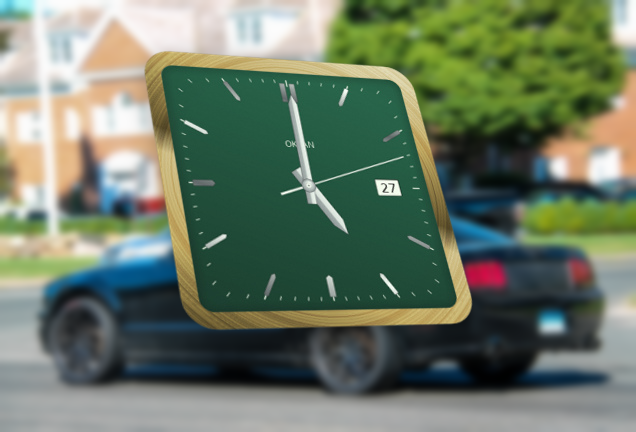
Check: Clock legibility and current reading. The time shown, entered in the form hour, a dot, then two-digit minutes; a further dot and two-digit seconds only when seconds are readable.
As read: 5.00.12
